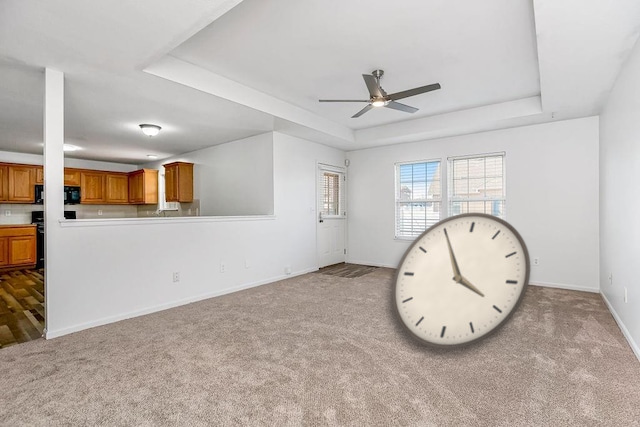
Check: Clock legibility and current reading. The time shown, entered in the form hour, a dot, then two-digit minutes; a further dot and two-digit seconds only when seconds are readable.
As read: 3.55
